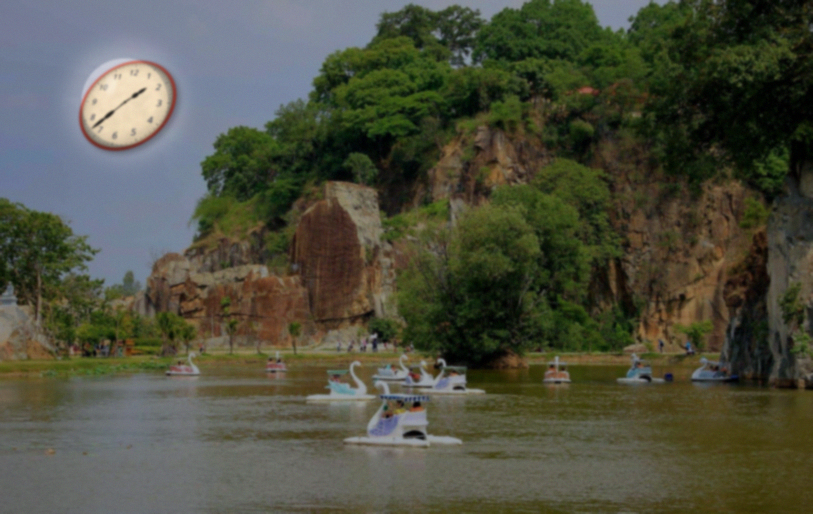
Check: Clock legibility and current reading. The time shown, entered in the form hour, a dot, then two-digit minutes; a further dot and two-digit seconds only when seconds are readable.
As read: 1.37
